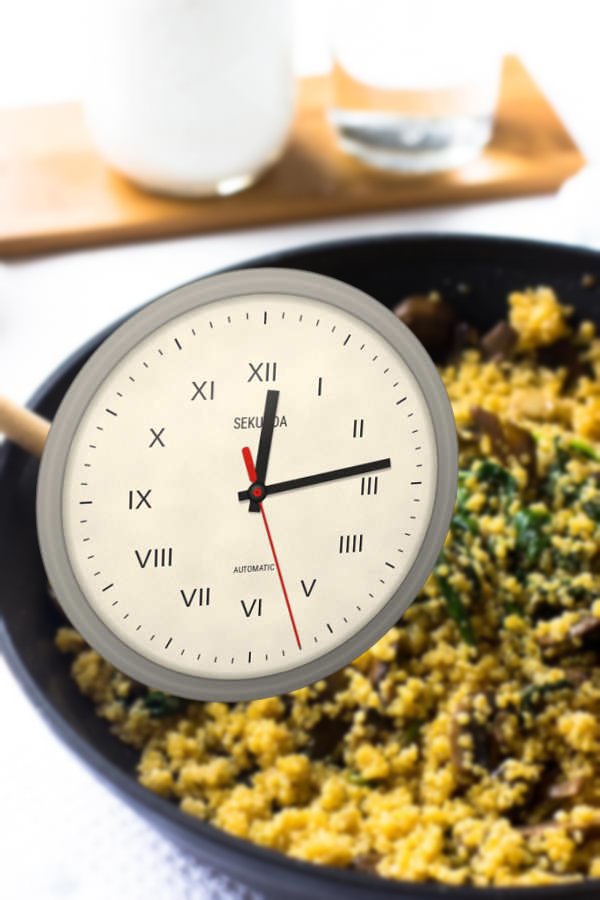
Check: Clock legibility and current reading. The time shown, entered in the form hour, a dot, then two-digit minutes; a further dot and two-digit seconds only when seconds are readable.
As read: 12.13.27
